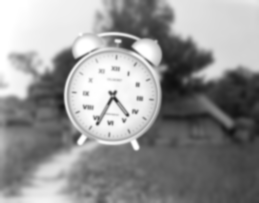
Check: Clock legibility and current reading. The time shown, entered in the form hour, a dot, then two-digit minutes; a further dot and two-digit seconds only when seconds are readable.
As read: 4.34
